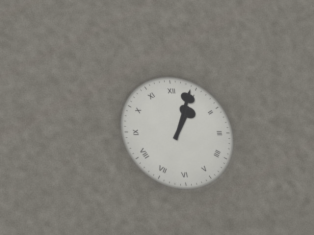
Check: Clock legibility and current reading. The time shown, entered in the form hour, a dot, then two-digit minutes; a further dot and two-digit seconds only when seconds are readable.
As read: 1.04
